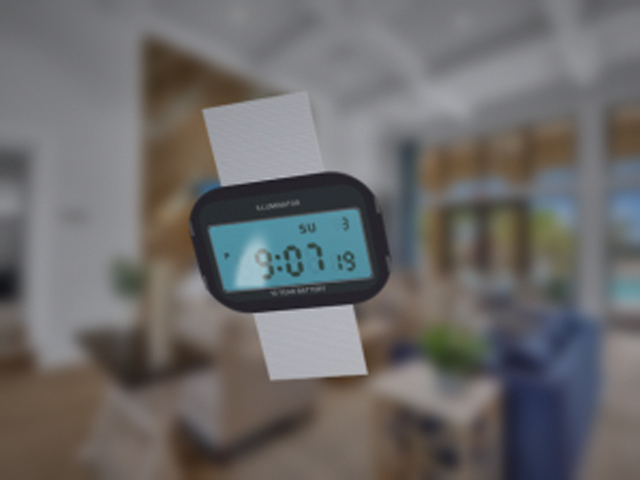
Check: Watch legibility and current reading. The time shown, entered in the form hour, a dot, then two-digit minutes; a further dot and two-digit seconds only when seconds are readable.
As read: 9.07.19
